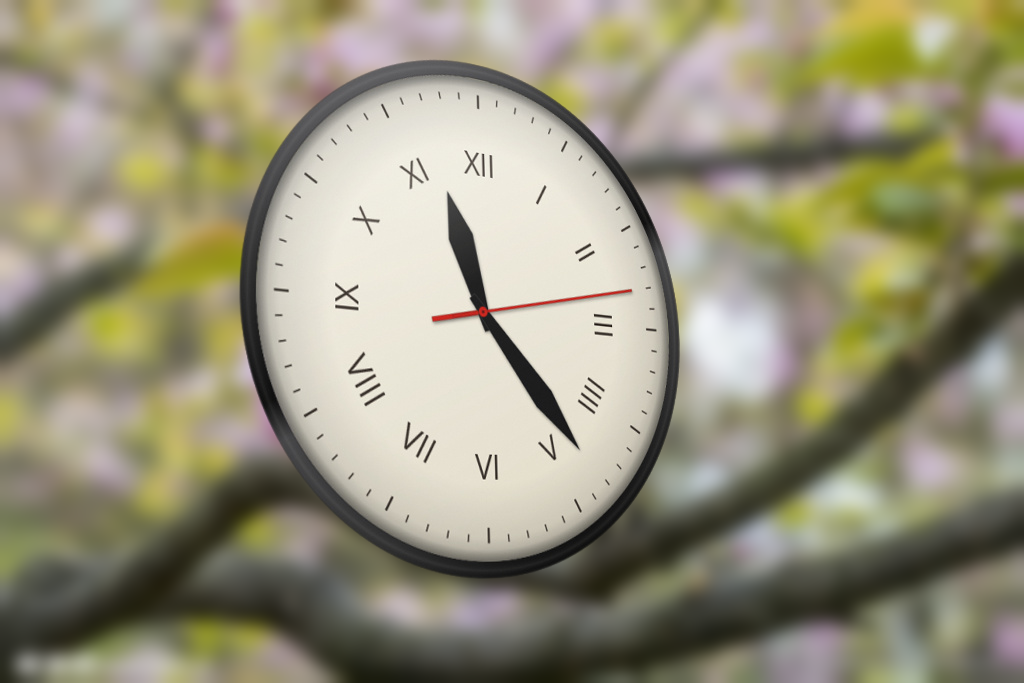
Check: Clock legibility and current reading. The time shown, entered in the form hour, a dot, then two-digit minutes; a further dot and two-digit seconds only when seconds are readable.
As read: 11.23.13
